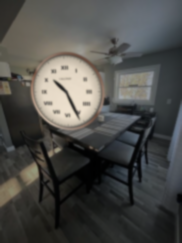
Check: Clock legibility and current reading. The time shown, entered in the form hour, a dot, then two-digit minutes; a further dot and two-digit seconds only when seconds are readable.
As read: 10.26
